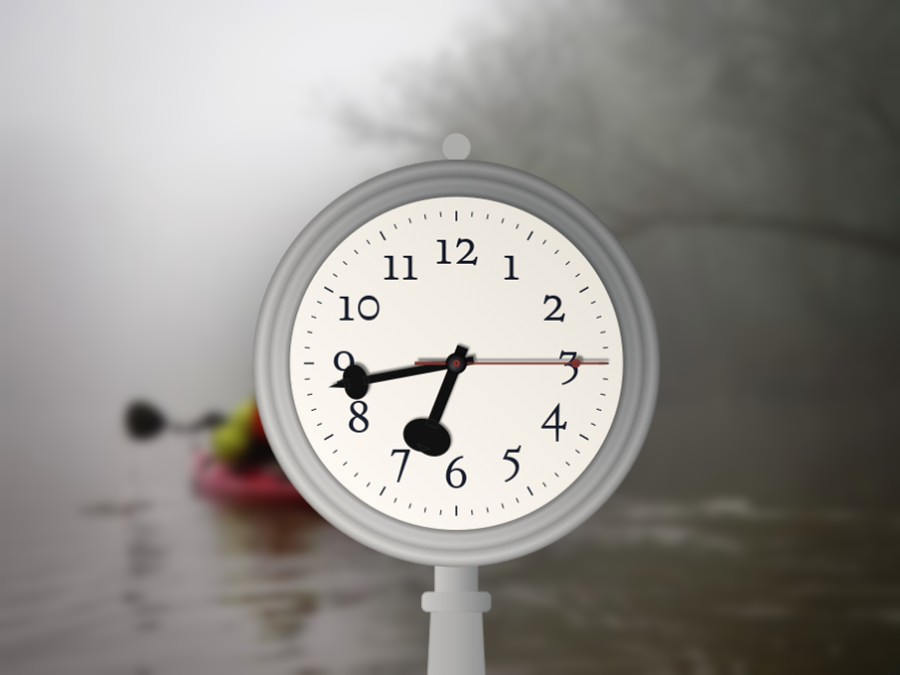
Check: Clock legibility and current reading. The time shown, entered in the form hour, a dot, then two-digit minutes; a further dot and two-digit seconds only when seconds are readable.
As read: 6.43.15
